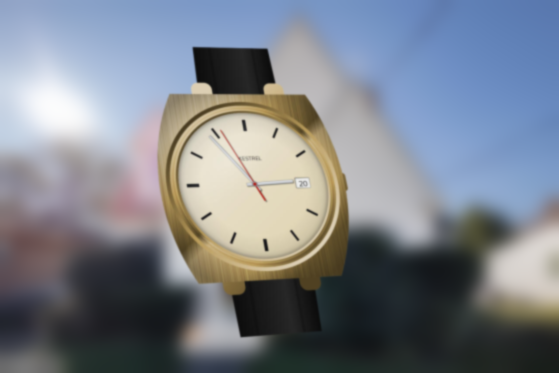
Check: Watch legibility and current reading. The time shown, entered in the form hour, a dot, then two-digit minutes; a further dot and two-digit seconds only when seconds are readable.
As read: 2.53.56
